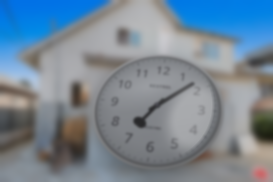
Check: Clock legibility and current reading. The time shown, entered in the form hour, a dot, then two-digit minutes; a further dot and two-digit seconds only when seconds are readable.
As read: 7.08
